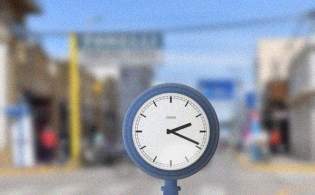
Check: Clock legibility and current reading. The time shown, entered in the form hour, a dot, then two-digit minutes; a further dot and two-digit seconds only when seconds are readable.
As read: 2.19
